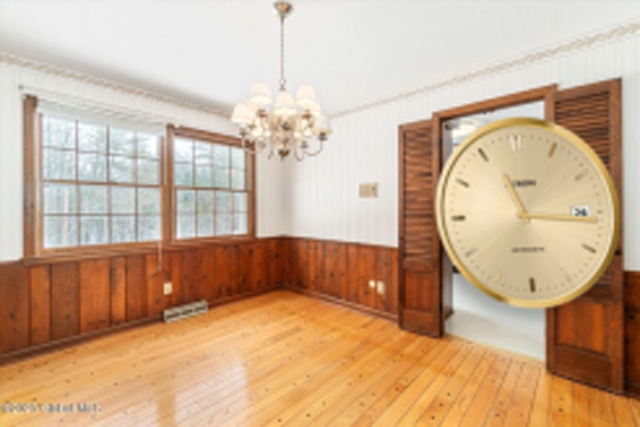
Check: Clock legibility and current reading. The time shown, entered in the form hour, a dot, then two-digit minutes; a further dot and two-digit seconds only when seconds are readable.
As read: 11.16
